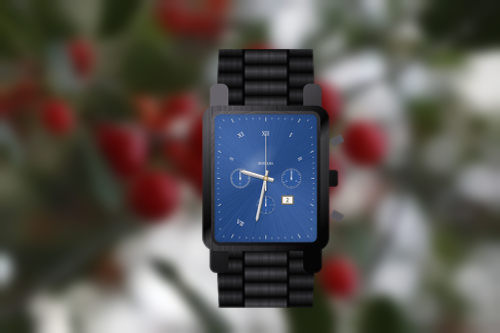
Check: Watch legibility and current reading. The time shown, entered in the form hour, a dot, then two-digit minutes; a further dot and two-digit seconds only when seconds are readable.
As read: 9.32
